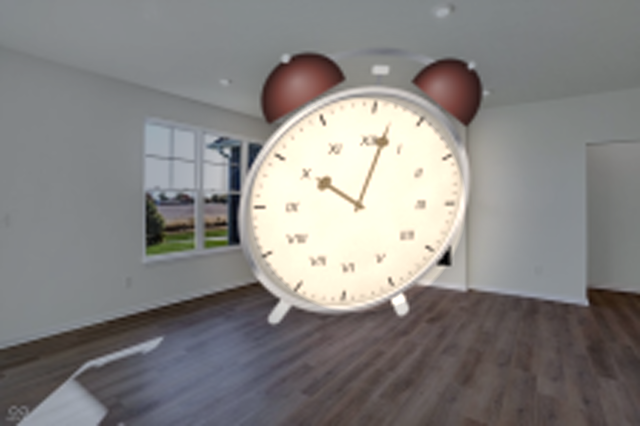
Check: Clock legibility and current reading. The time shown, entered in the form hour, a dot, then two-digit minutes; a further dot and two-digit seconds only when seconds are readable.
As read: 10.02
